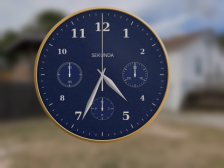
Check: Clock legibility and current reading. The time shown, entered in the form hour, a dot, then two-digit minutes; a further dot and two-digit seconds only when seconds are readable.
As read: 4.34
